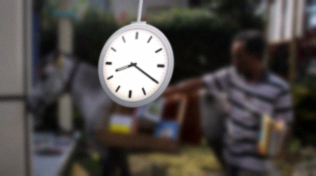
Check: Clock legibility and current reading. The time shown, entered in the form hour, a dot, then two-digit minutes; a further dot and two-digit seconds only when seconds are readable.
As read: 8.20
